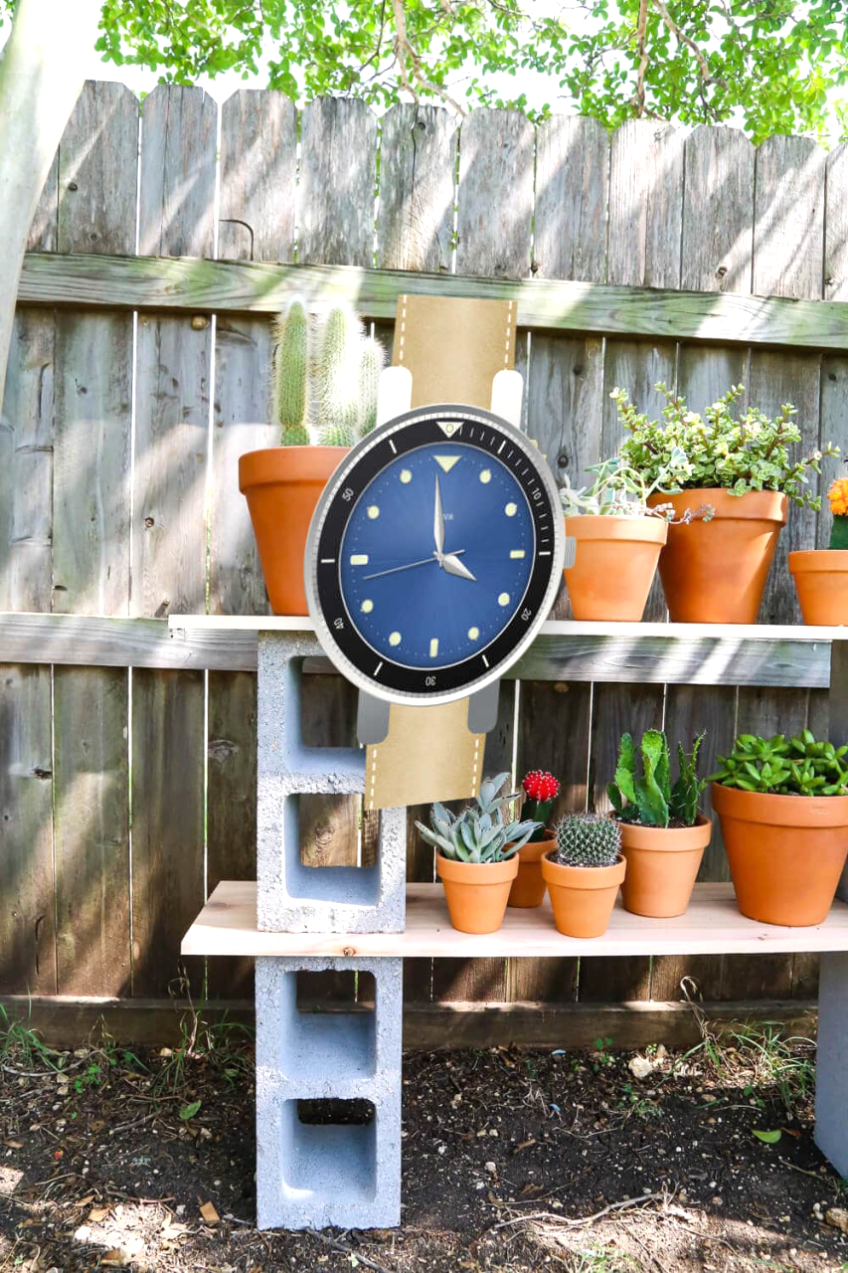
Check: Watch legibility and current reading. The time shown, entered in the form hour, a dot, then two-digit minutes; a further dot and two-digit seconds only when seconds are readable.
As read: 3.58.43
